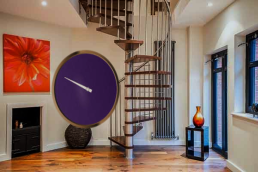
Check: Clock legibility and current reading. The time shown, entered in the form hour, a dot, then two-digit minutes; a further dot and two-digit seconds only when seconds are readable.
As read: 9.49
